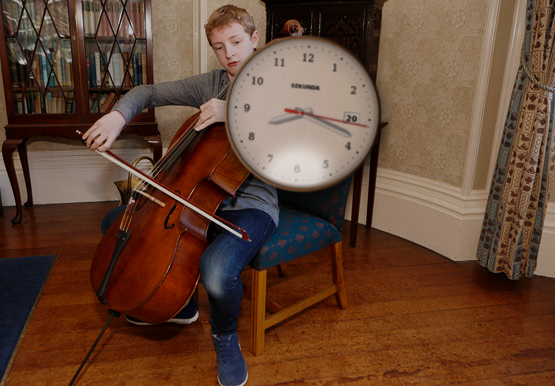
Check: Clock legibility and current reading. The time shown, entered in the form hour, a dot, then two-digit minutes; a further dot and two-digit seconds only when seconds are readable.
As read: 8.18.16
